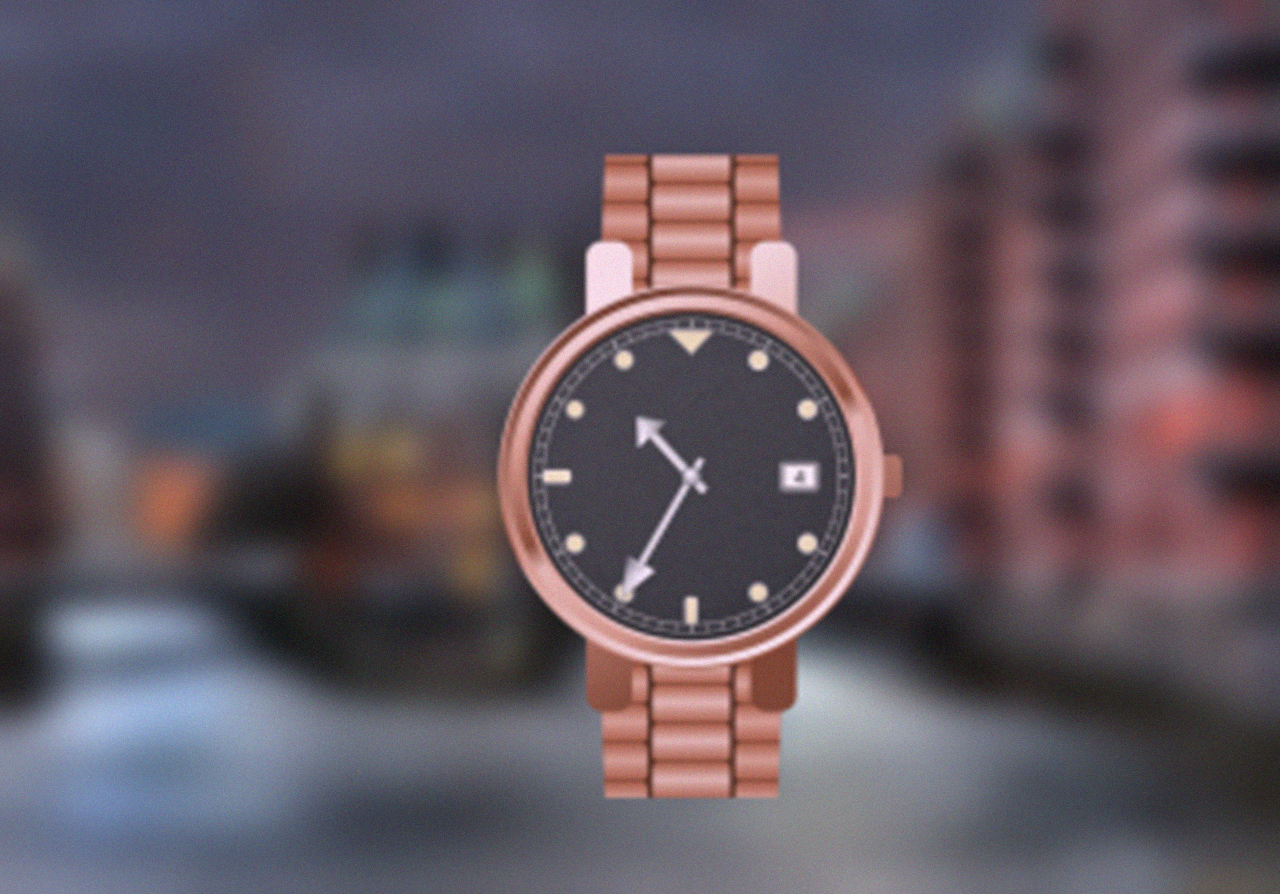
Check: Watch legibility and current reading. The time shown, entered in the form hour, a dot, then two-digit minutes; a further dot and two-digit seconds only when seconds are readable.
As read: 10.35
